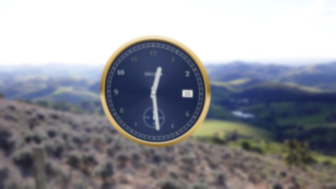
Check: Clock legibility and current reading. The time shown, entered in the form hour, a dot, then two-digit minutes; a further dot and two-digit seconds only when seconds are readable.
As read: 12.29
